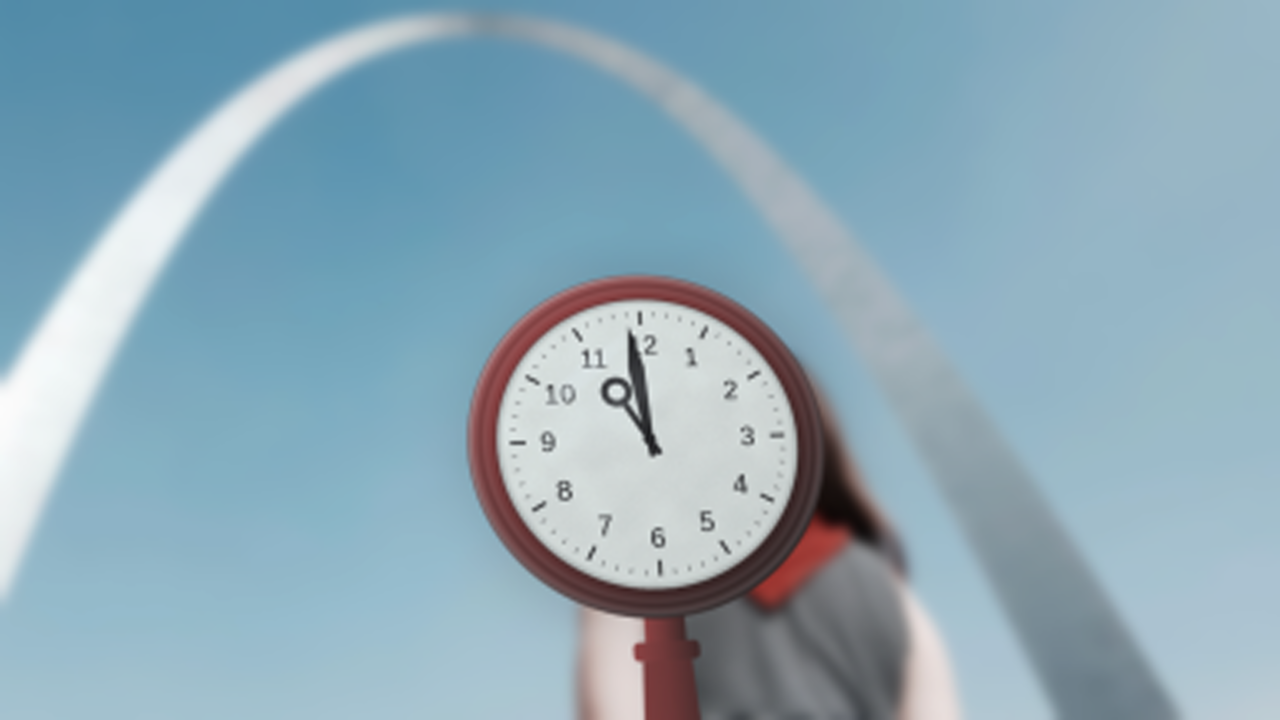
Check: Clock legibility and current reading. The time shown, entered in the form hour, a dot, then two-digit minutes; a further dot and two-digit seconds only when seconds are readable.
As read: 10.59
